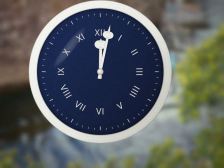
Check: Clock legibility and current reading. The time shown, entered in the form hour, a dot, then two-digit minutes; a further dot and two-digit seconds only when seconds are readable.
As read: 12.02
